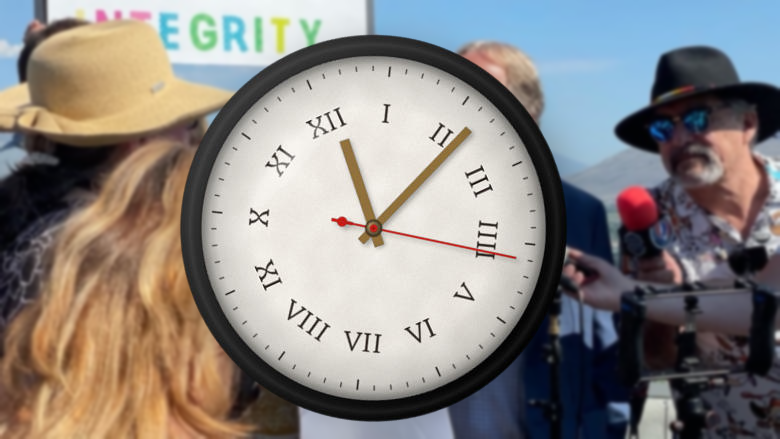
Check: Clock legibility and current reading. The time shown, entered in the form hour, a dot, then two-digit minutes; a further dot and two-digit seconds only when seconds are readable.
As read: 12.11.21
